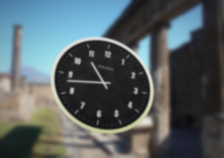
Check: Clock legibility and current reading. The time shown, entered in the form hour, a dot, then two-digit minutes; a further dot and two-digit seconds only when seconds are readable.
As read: 10.43
